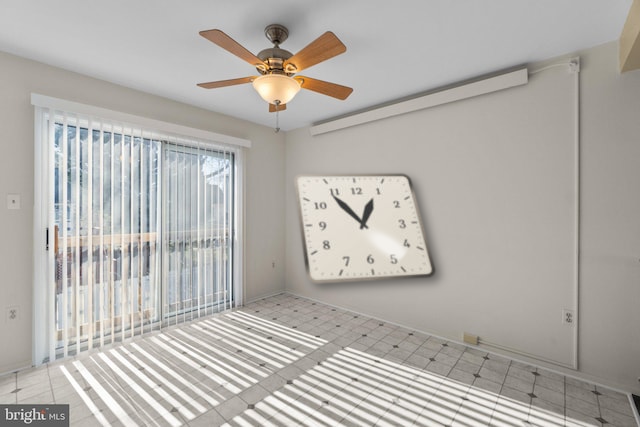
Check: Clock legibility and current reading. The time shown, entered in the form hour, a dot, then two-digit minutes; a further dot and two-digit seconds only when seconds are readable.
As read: 12.54
